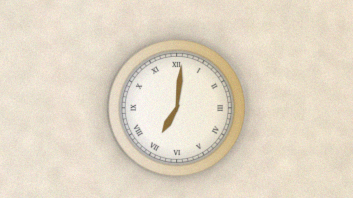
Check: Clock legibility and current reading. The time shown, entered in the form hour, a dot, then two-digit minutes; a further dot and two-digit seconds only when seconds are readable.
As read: 7.01
